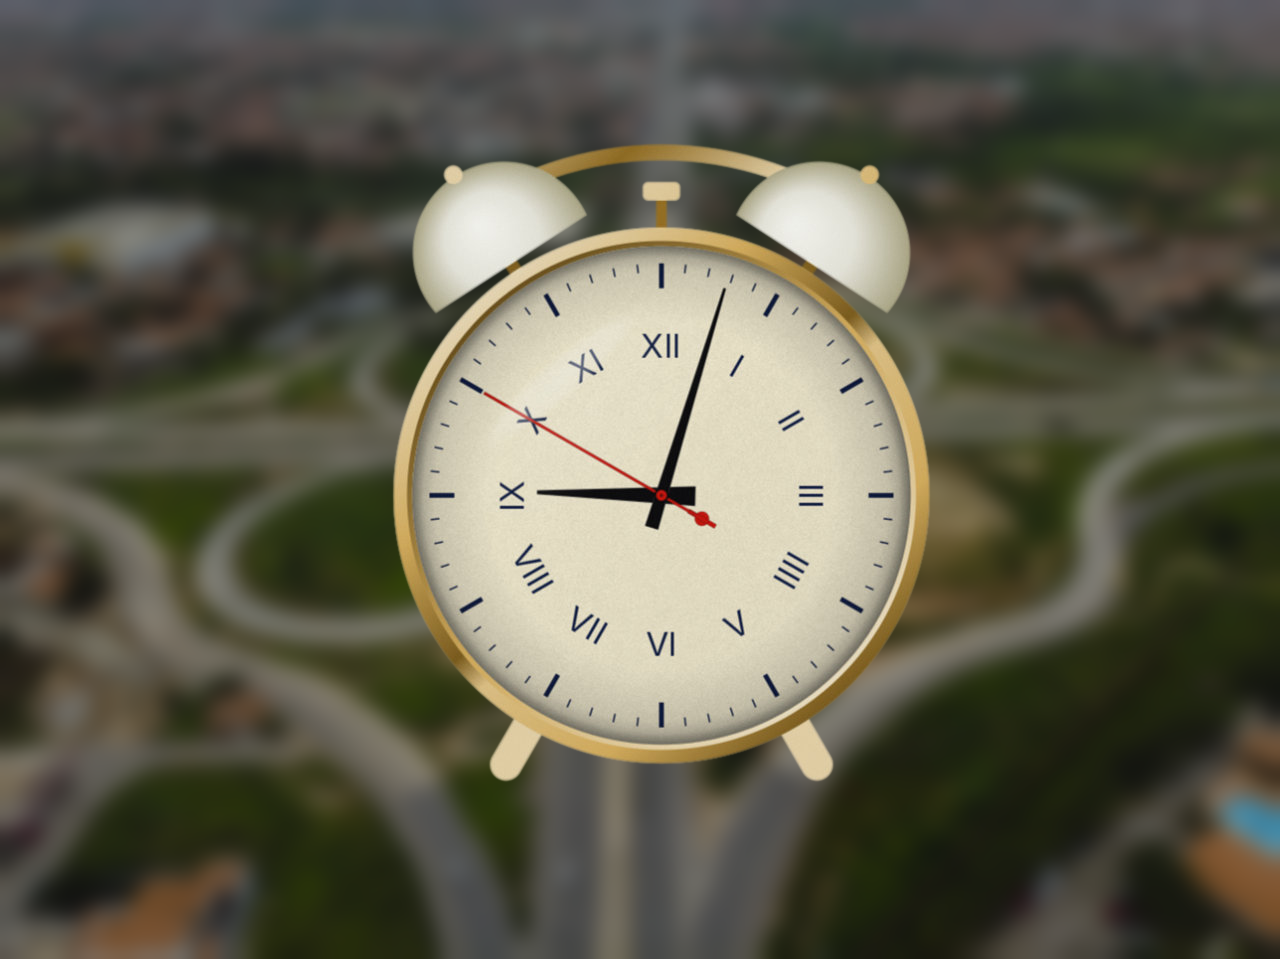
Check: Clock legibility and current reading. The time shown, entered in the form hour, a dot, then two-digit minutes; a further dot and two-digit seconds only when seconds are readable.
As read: 9.02.50
